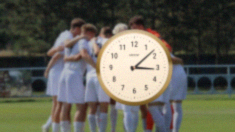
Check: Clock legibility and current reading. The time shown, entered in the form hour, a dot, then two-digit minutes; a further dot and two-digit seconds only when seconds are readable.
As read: 3.08
